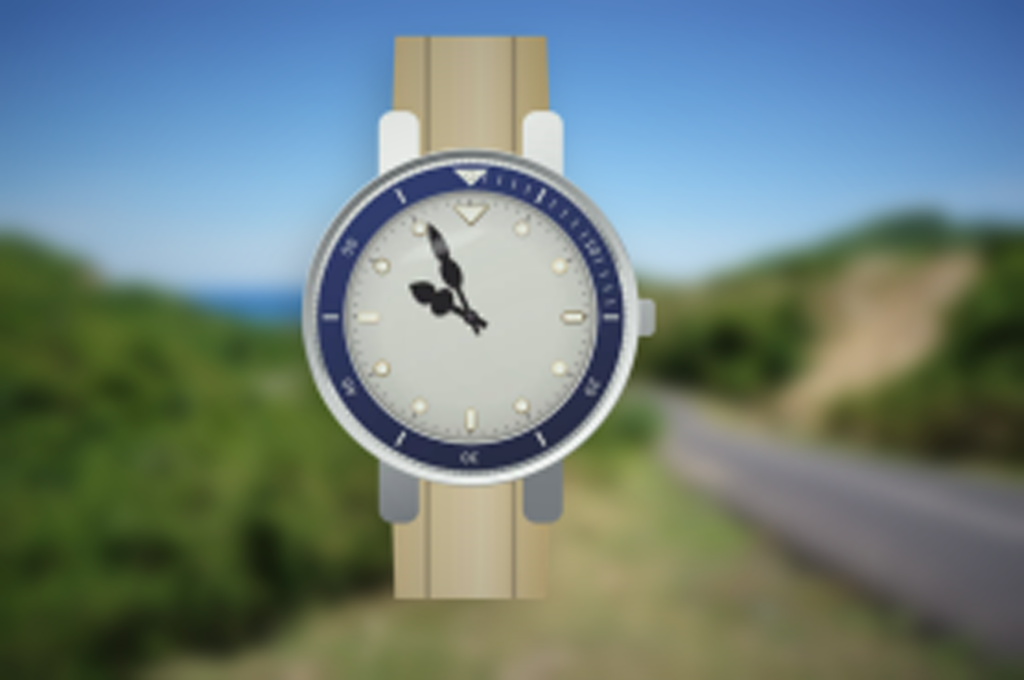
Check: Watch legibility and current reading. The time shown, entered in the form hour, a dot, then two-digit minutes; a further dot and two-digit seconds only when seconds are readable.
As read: 9.56
